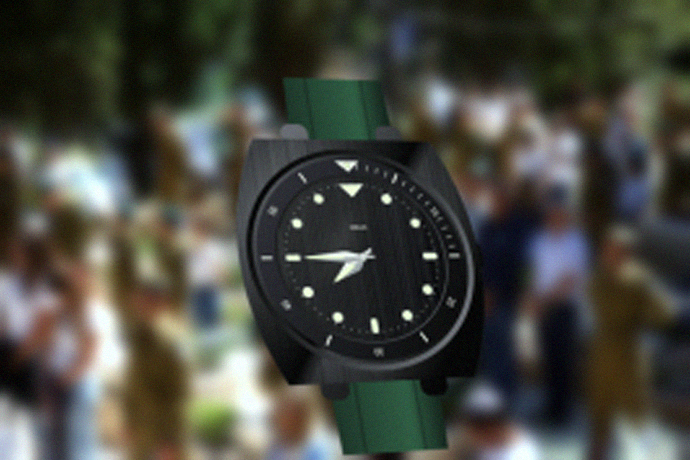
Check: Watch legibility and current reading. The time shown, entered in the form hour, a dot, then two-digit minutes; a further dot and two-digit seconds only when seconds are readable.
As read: 7.45
